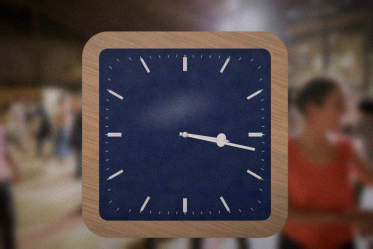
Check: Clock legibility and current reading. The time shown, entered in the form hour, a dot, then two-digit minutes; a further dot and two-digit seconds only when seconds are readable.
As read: 3.17
